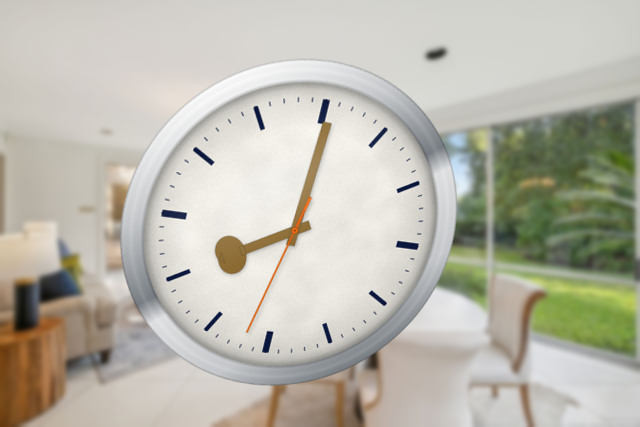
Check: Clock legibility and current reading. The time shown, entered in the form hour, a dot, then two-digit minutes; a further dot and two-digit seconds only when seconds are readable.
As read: 8.00.32
